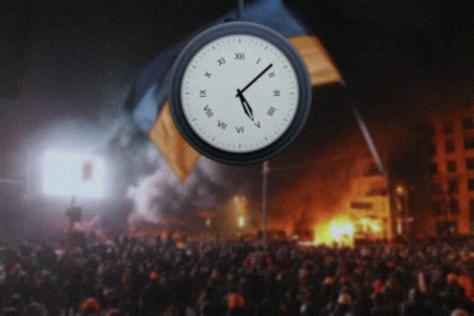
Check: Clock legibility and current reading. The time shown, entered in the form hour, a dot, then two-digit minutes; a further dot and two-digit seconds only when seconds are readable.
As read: 5.08
